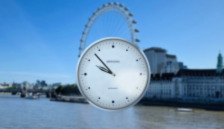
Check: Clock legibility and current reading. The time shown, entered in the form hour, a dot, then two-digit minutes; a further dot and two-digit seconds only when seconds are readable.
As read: 9.53
